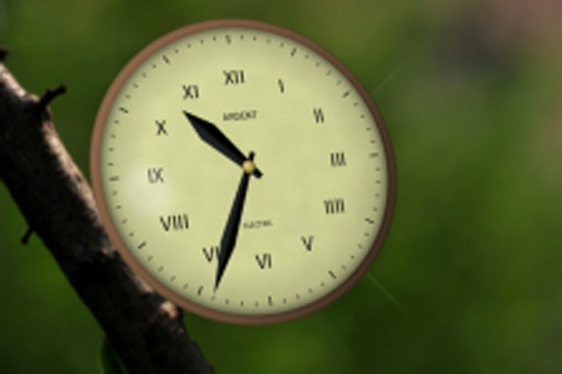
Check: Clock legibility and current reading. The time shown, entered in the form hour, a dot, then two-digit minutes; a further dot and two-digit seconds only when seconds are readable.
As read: 10.34
